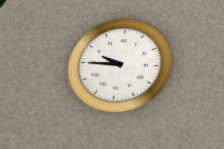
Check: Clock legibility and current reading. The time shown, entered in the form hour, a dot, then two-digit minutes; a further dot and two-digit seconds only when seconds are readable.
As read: 9.45
